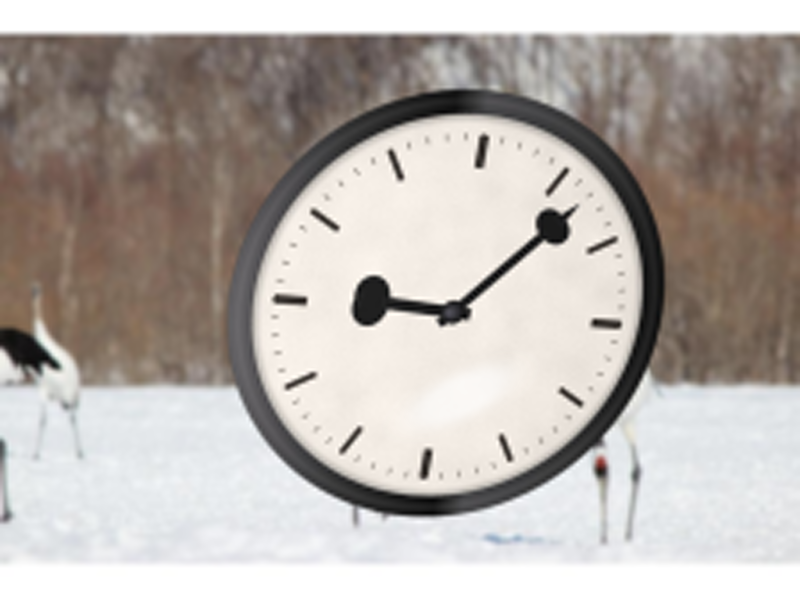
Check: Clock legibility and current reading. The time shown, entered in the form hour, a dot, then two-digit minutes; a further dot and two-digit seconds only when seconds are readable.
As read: 9.07
